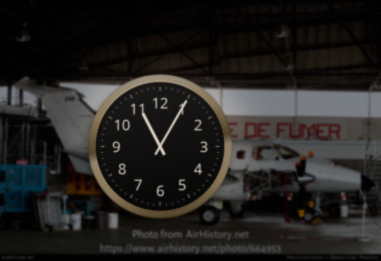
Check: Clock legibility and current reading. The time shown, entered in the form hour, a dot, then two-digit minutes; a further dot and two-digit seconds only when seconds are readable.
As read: 11.05
